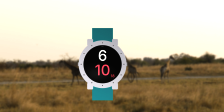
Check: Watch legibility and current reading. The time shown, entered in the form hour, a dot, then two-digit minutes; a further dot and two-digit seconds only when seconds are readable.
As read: 6.10
